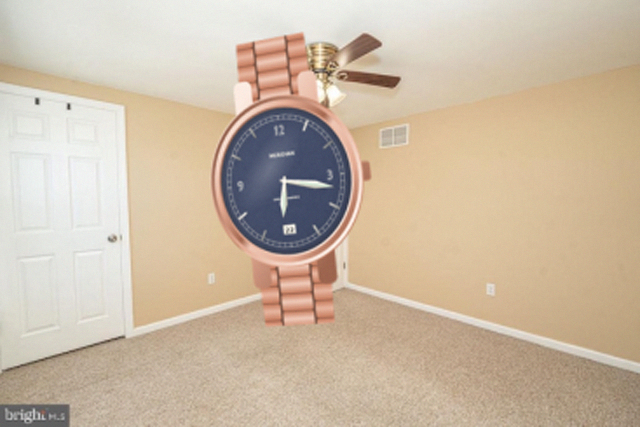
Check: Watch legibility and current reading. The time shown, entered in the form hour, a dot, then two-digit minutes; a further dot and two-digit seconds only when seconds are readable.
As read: 6.17
